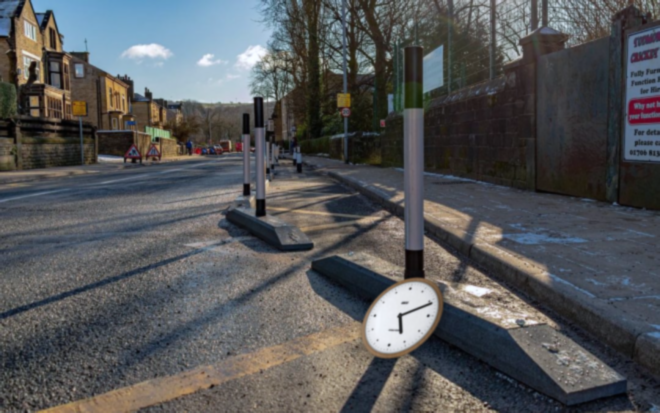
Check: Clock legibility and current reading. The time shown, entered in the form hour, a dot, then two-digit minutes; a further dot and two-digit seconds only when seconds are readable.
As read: 5.11
